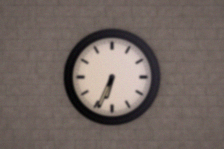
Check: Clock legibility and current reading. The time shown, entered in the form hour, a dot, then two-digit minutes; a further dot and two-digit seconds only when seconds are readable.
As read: 6.34
